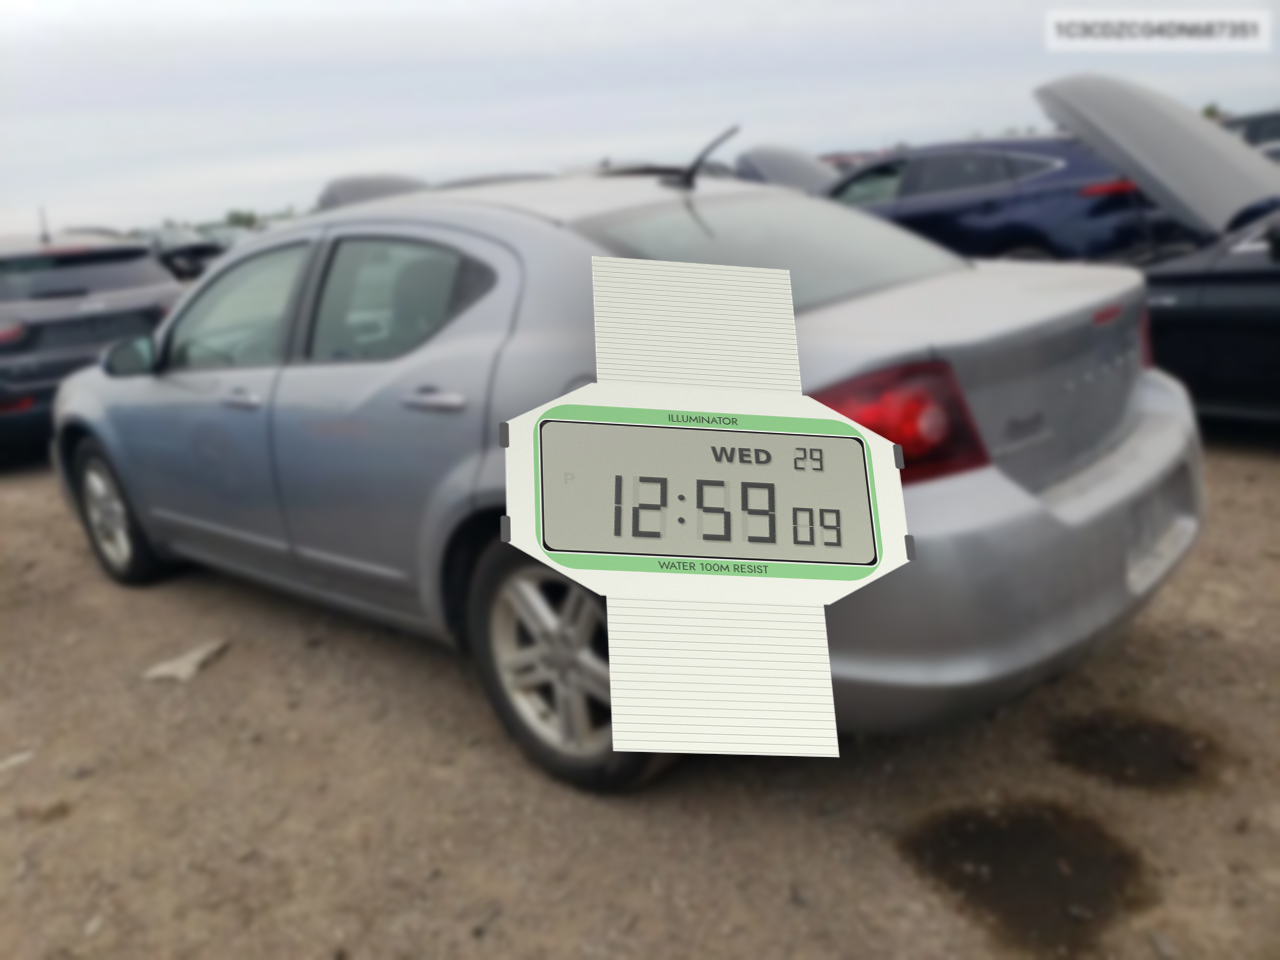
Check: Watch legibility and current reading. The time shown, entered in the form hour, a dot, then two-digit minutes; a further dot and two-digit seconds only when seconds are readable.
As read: 12.59.09
